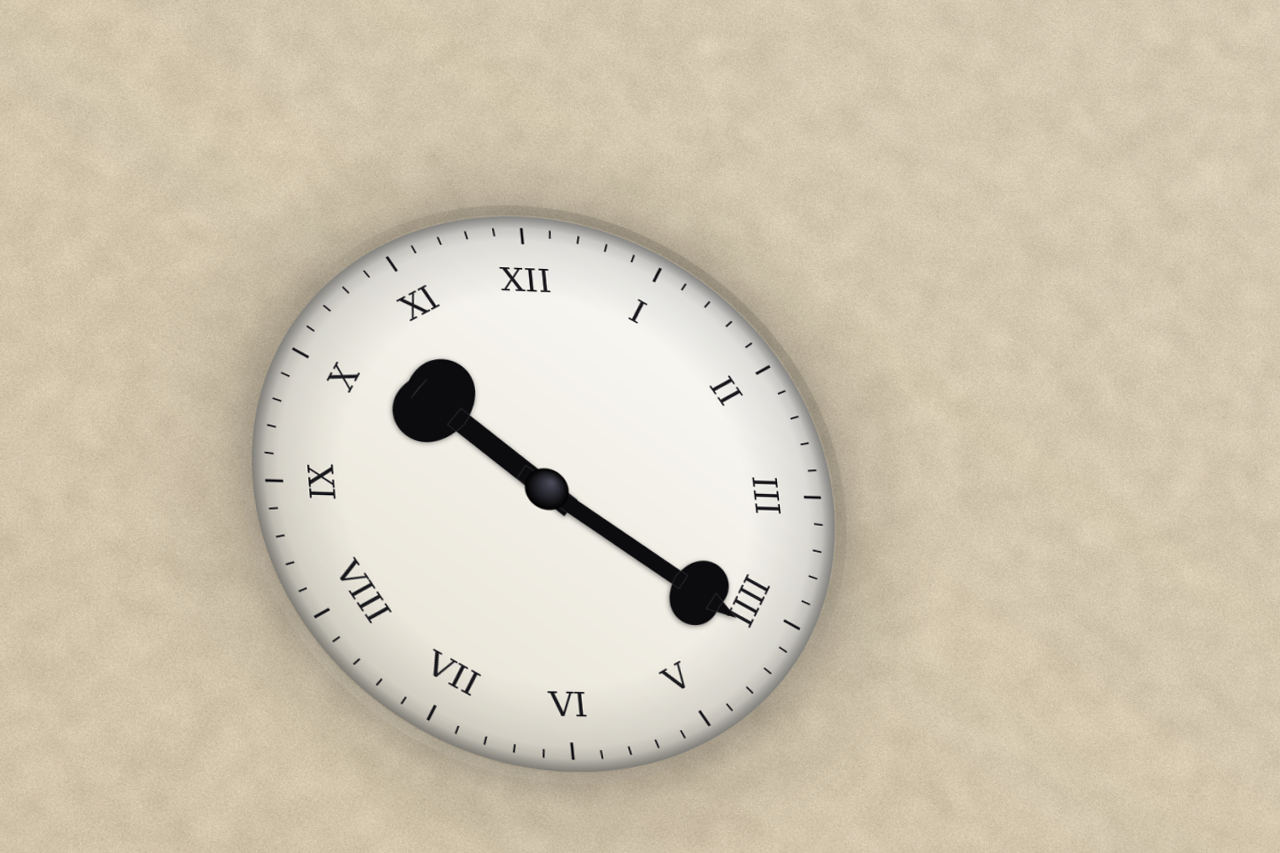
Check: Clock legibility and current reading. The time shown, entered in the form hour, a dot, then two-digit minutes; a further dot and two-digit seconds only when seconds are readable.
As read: 10.21
